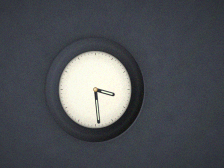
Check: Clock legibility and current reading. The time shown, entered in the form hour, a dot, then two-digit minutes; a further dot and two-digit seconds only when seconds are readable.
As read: 3.29
